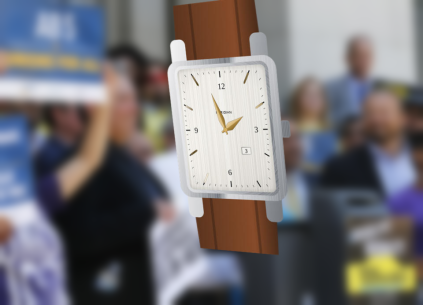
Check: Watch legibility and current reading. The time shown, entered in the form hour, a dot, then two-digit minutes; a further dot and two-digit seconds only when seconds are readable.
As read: 1.57
